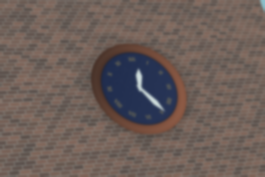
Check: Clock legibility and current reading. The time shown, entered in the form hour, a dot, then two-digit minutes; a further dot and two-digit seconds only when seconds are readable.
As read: 12.24
